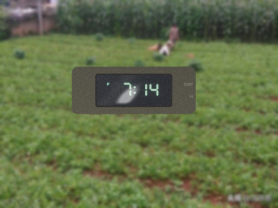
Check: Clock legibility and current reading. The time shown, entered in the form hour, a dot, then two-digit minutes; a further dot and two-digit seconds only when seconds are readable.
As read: 7.14
